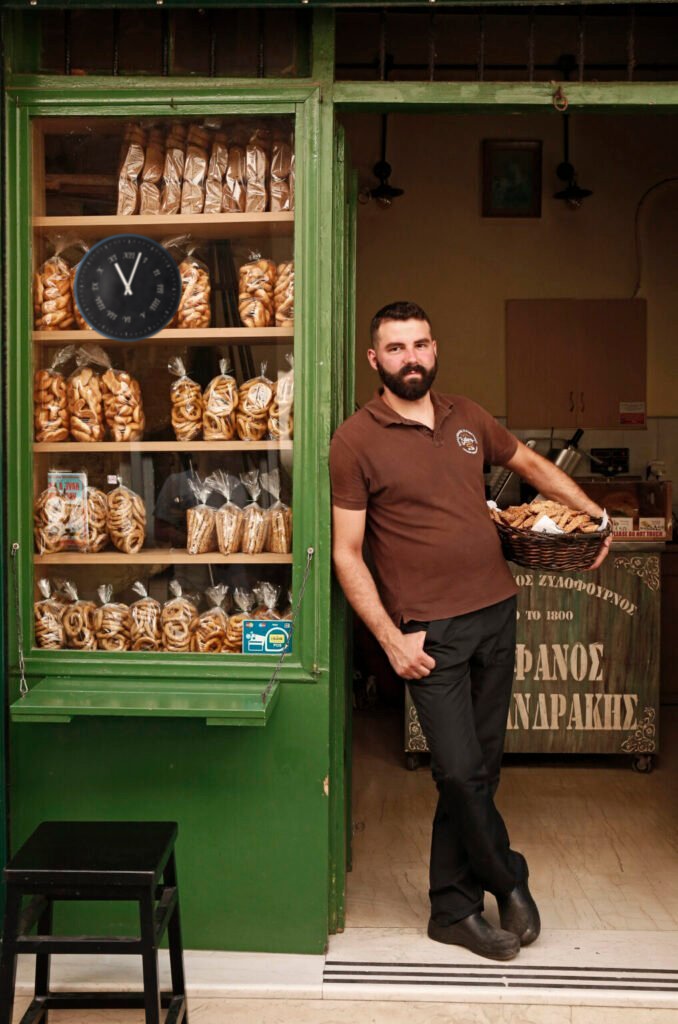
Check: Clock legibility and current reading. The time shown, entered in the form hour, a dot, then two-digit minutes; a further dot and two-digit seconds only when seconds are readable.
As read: 11.03
